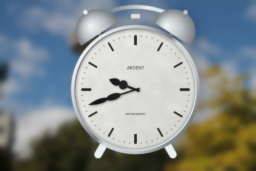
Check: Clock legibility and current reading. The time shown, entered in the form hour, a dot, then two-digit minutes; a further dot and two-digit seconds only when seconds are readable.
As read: 9.42
